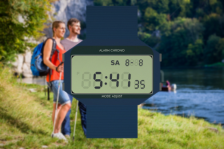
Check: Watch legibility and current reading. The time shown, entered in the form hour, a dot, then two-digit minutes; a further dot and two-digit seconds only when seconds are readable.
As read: 5.41.35
